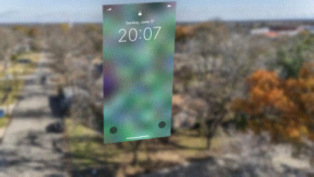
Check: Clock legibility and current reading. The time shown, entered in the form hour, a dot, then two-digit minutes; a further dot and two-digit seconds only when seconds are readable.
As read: 20.07
